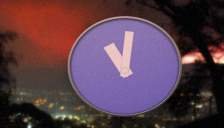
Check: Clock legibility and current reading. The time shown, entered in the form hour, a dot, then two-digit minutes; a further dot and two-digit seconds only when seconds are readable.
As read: 11.01
